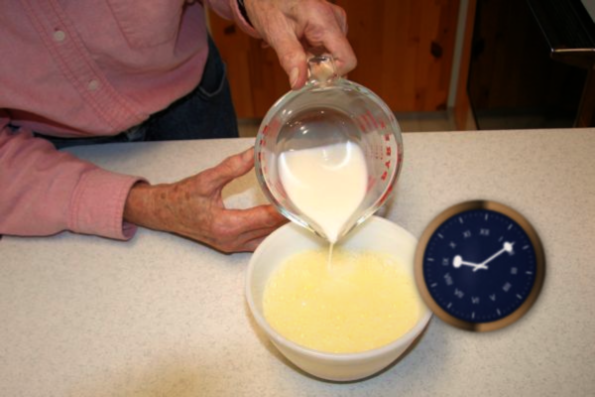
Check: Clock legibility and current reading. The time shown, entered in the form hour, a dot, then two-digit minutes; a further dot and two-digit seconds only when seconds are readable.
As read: 9.08
